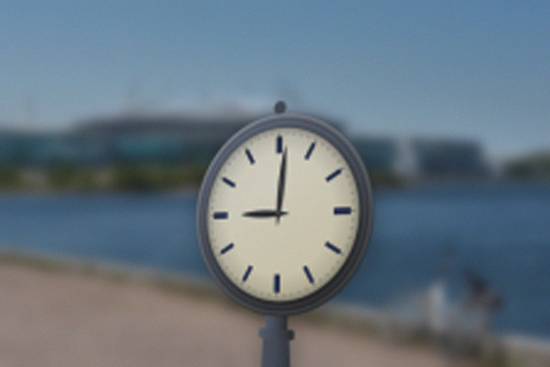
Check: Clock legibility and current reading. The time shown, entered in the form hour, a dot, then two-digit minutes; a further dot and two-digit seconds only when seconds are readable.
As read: 9.01
